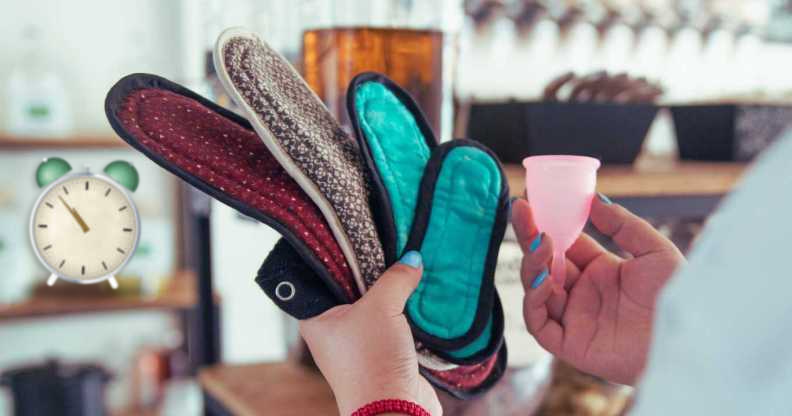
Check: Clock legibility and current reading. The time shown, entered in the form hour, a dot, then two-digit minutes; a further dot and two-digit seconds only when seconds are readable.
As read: 10.53
